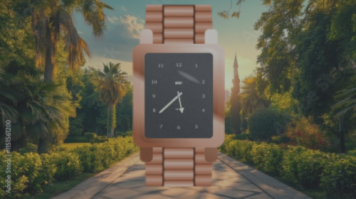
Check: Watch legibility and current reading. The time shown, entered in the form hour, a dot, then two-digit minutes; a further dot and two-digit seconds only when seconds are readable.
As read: 5.38
